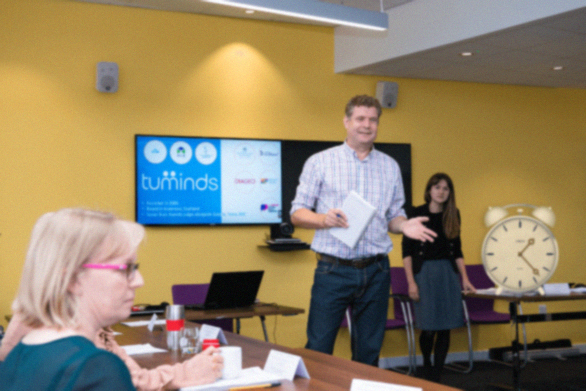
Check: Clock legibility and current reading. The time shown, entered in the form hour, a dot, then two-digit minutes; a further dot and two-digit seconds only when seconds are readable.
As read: 1.23
